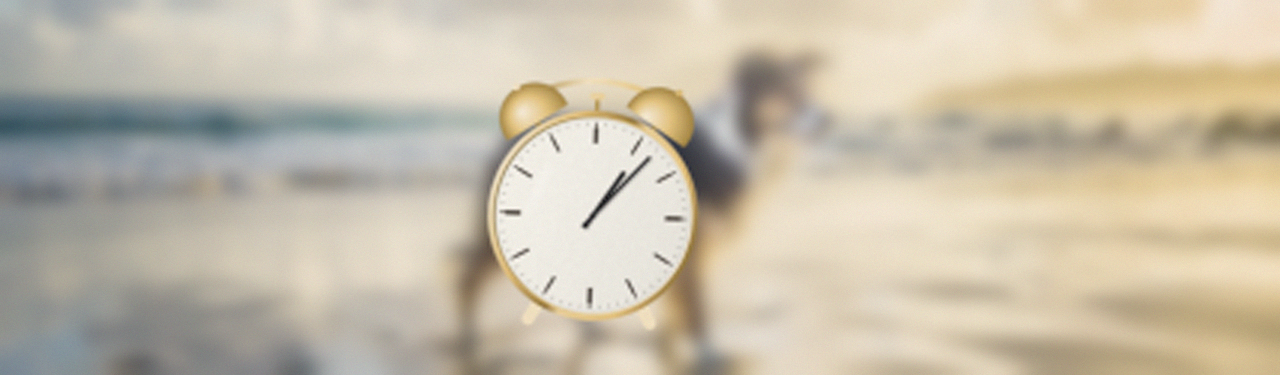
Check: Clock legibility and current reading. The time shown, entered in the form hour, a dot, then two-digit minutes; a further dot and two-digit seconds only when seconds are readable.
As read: 1.07
